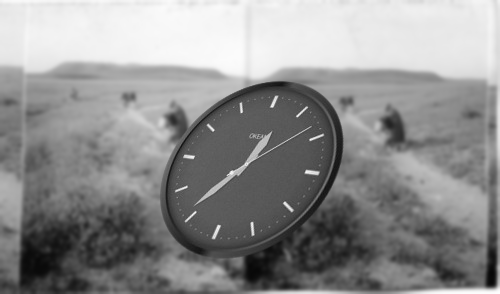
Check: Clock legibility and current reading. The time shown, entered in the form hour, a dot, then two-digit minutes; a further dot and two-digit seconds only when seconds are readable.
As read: 12.36.08
